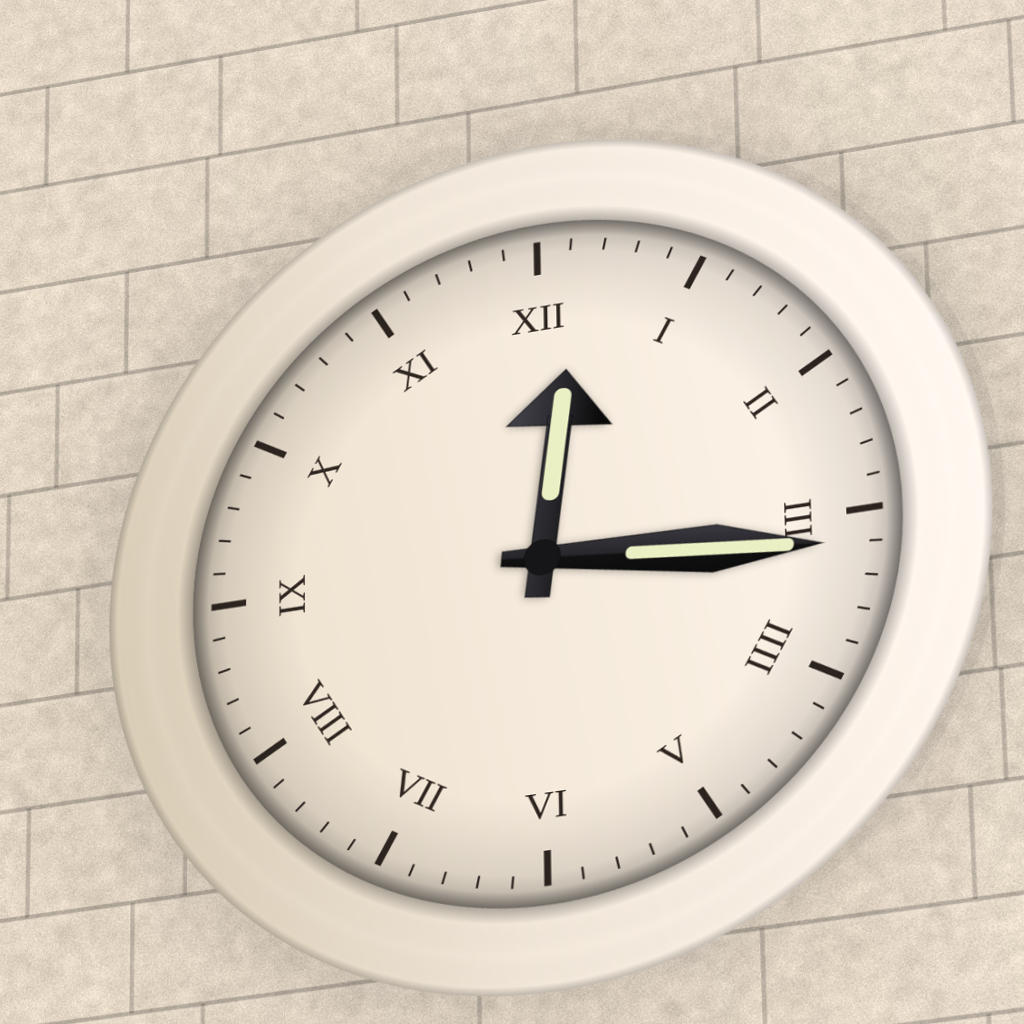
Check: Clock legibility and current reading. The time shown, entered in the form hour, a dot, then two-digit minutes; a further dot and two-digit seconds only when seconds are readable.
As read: 12.16
